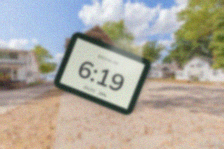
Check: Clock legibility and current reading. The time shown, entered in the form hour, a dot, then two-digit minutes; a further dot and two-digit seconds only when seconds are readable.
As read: 6.19
